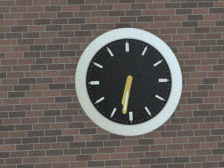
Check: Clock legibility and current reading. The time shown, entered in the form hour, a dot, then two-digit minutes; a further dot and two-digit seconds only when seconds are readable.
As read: 6.32
